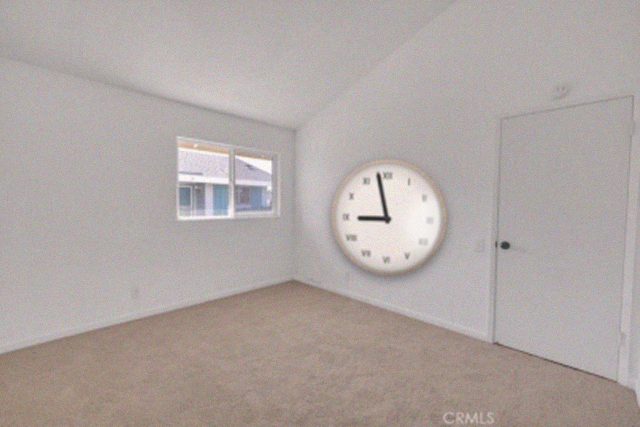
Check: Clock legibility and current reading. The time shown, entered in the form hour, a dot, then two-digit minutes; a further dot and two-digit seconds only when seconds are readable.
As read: 8.58
